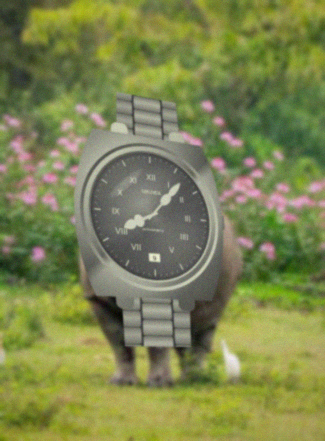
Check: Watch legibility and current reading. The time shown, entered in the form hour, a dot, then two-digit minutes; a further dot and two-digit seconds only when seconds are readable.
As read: 8.07
